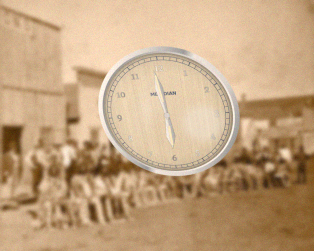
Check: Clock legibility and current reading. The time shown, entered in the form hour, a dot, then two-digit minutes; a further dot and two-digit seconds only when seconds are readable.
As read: 5.59
